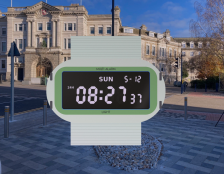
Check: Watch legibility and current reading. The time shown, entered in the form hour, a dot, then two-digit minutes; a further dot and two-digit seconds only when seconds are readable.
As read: 8.27.37
